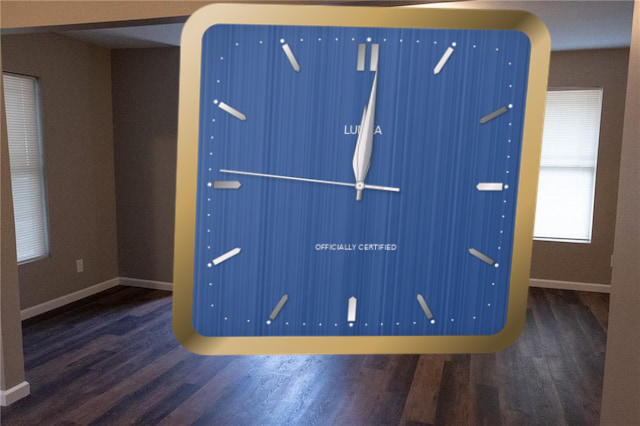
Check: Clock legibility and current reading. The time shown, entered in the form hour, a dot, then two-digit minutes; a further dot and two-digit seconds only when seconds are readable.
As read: 12.00.46
